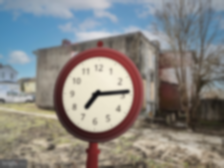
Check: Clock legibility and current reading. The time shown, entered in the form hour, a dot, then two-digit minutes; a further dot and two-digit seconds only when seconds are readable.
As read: 7.14
